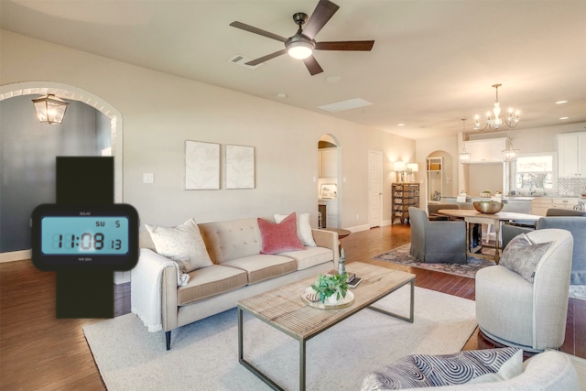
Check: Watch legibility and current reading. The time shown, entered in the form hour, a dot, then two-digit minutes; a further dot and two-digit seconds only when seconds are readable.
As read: 11.08.13
